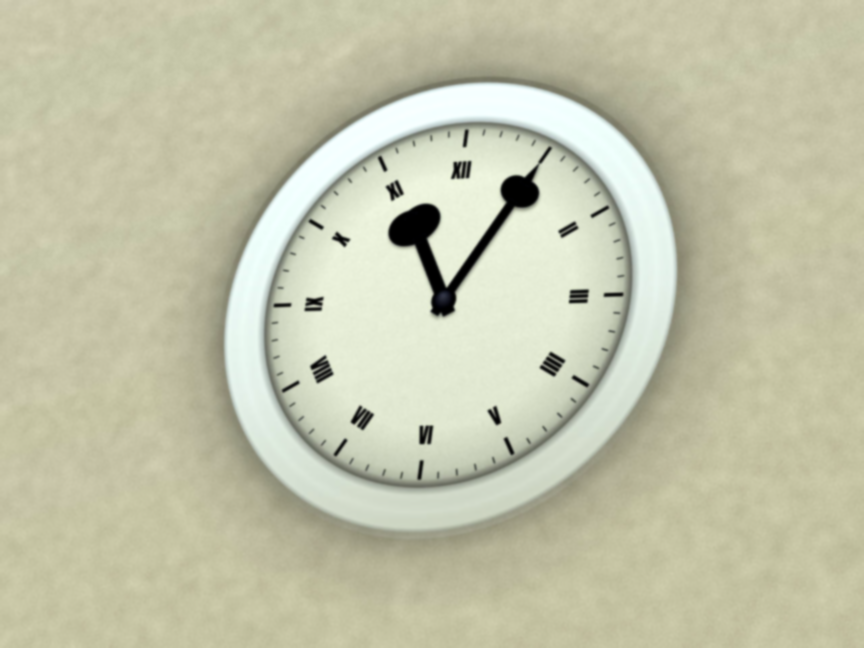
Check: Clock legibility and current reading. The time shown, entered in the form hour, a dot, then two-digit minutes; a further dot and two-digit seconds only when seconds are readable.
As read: 11.05
